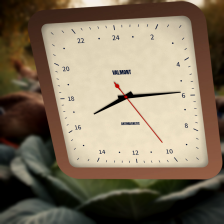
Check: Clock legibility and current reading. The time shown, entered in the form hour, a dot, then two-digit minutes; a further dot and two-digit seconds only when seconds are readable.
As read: 16.14.25
